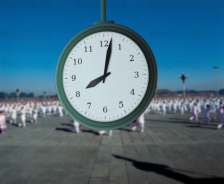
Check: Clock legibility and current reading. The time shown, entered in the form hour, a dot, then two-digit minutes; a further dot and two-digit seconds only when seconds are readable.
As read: 8.02
